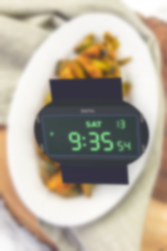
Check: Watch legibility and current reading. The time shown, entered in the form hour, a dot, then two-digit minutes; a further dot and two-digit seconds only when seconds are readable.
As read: 9.35
